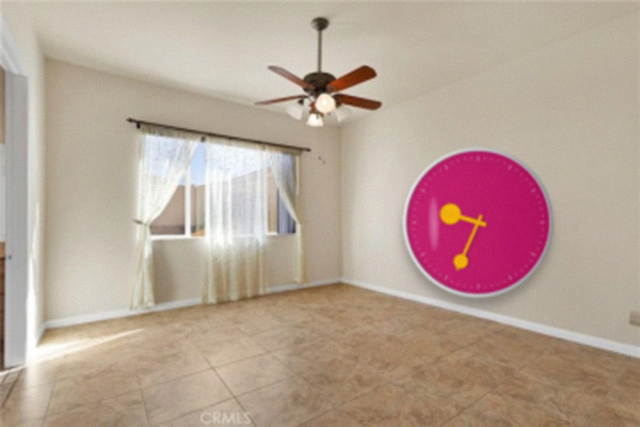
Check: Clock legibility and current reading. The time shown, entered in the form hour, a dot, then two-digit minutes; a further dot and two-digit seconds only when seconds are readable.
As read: 9.34
